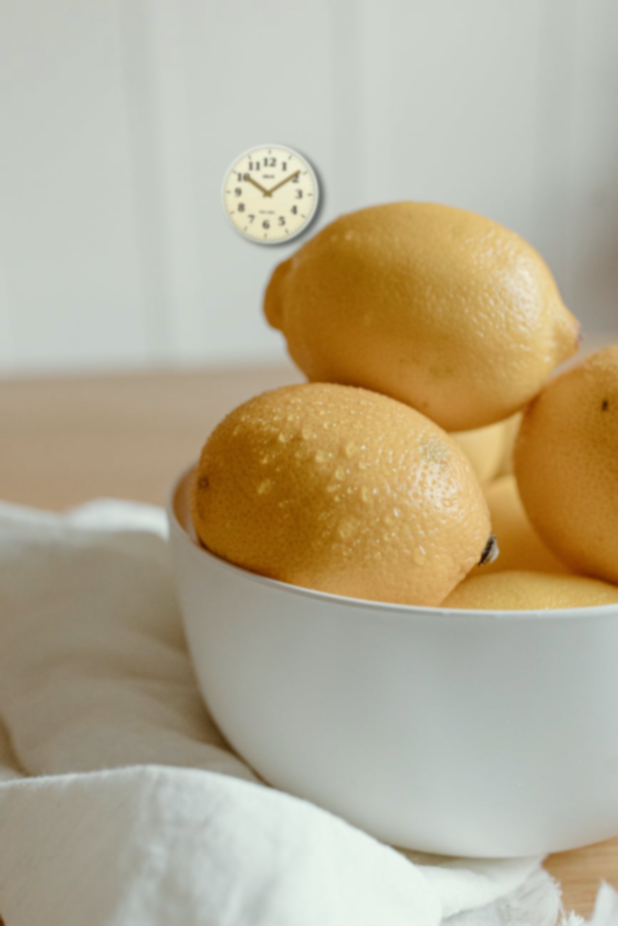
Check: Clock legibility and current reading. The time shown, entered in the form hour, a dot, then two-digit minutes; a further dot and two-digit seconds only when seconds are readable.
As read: 10.09
